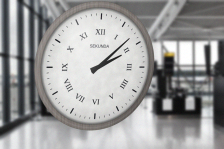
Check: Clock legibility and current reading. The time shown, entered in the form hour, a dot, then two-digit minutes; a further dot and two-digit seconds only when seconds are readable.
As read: 2.08
